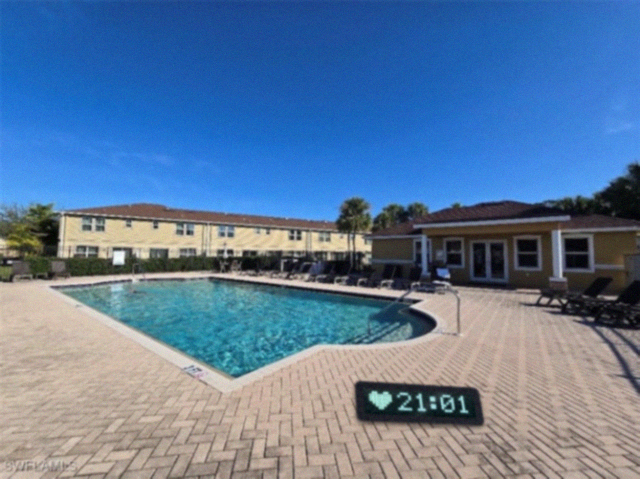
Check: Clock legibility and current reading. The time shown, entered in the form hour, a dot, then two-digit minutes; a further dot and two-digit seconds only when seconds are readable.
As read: 21.01
